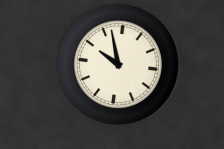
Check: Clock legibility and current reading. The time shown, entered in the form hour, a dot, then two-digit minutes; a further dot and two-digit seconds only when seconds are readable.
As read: 9.57
